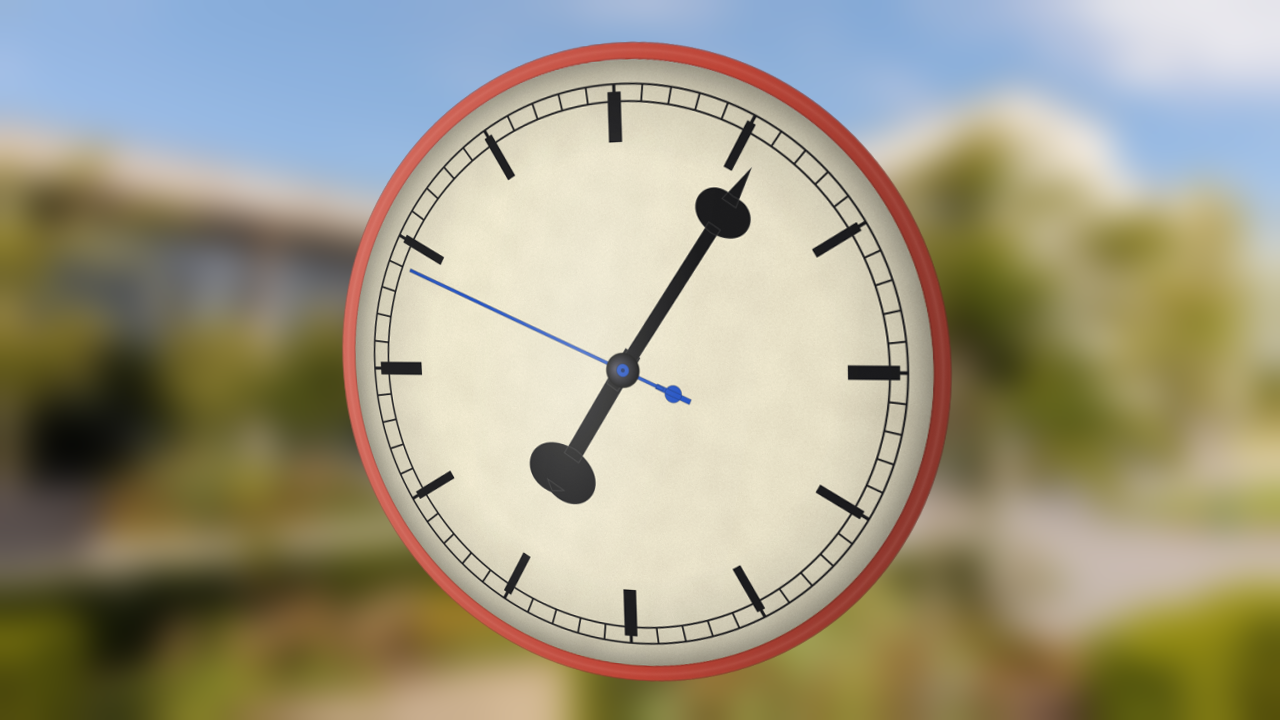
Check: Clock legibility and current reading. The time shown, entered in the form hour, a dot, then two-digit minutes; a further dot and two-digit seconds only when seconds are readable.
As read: 7.05.49
